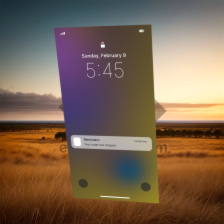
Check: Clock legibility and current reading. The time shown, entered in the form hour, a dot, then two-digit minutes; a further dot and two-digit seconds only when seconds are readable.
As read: 5.45
